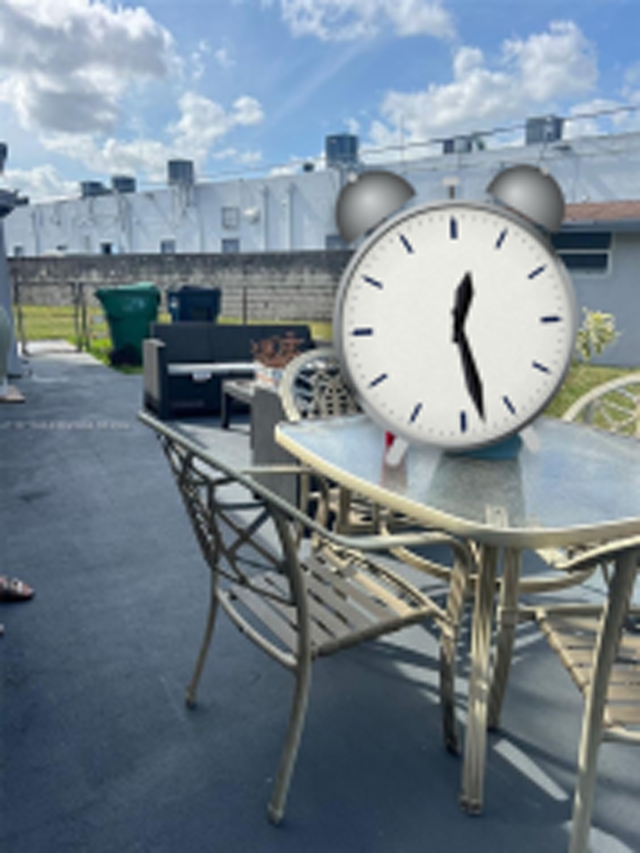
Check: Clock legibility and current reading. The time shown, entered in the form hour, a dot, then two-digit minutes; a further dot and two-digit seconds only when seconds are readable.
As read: 12.28
